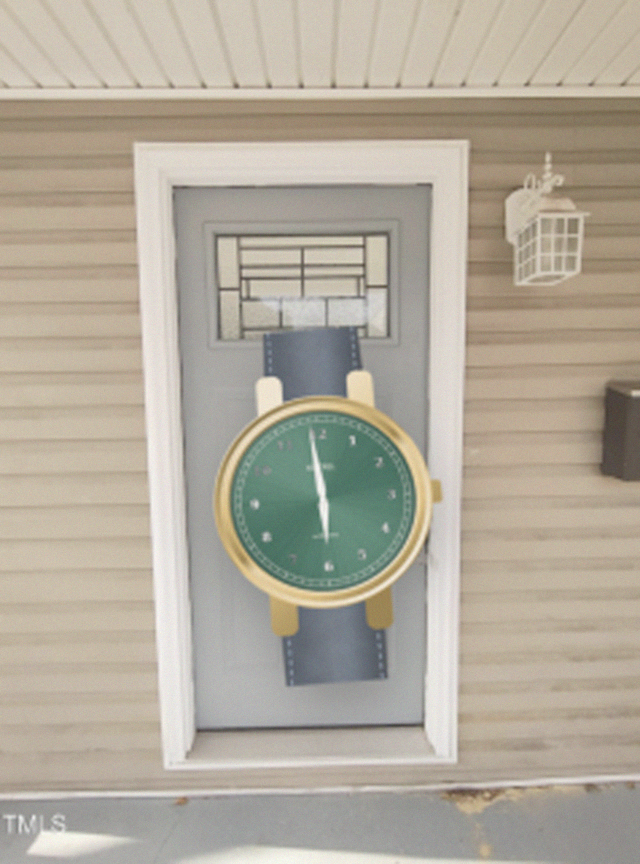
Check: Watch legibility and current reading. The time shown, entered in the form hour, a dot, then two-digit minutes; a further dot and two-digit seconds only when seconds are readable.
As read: 5.59
